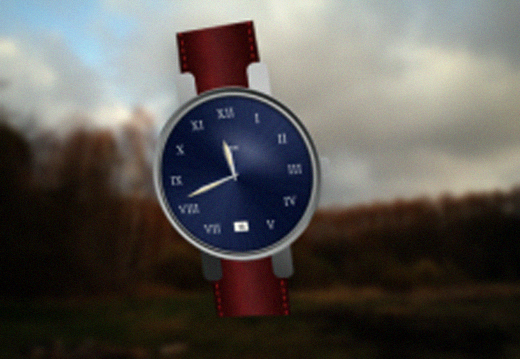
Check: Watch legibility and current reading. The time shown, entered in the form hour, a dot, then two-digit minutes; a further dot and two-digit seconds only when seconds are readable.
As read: 11.42
